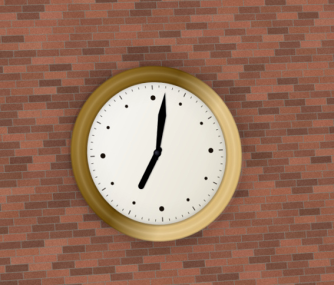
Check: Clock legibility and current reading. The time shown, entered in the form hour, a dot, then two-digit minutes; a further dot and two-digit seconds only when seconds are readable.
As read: 7.02
